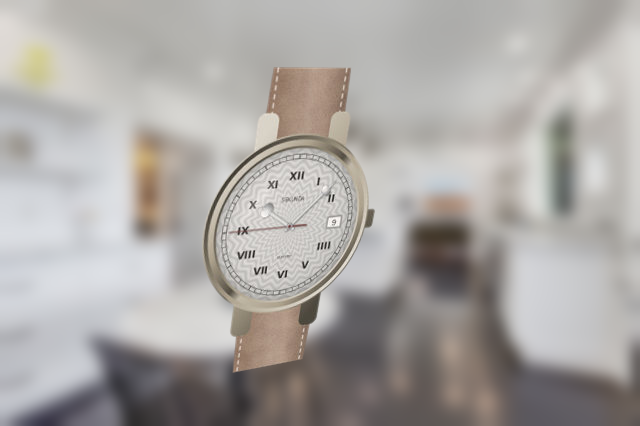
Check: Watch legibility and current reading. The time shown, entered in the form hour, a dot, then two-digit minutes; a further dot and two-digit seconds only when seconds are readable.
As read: 10.07.45
